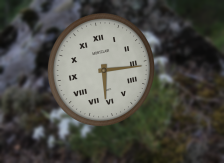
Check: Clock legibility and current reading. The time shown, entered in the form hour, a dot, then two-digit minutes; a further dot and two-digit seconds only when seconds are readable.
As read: 6.16
